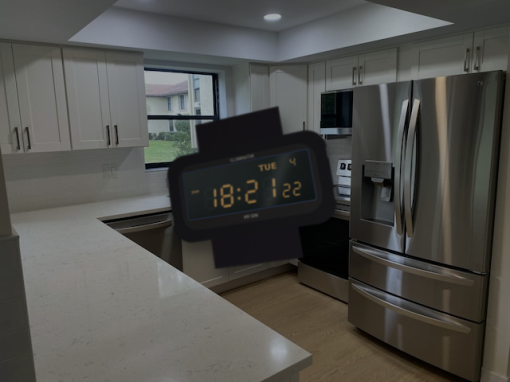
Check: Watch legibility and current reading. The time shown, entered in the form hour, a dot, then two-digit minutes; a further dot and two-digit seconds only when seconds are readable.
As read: 18.21.22
